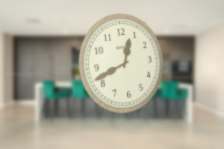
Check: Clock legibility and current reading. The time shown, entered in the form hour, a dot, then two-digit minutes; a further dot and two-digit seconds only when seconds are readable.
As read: 12.42
